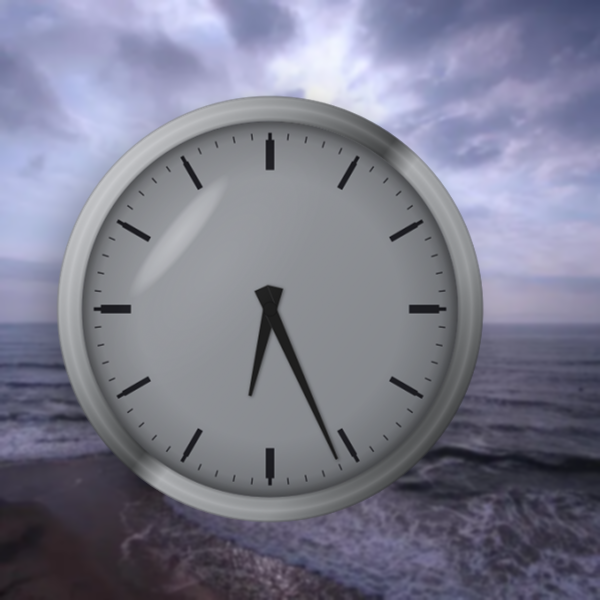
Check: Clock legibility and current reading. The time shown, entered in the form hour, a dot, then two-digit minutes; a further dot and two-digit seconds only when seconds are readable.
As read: 6.26
